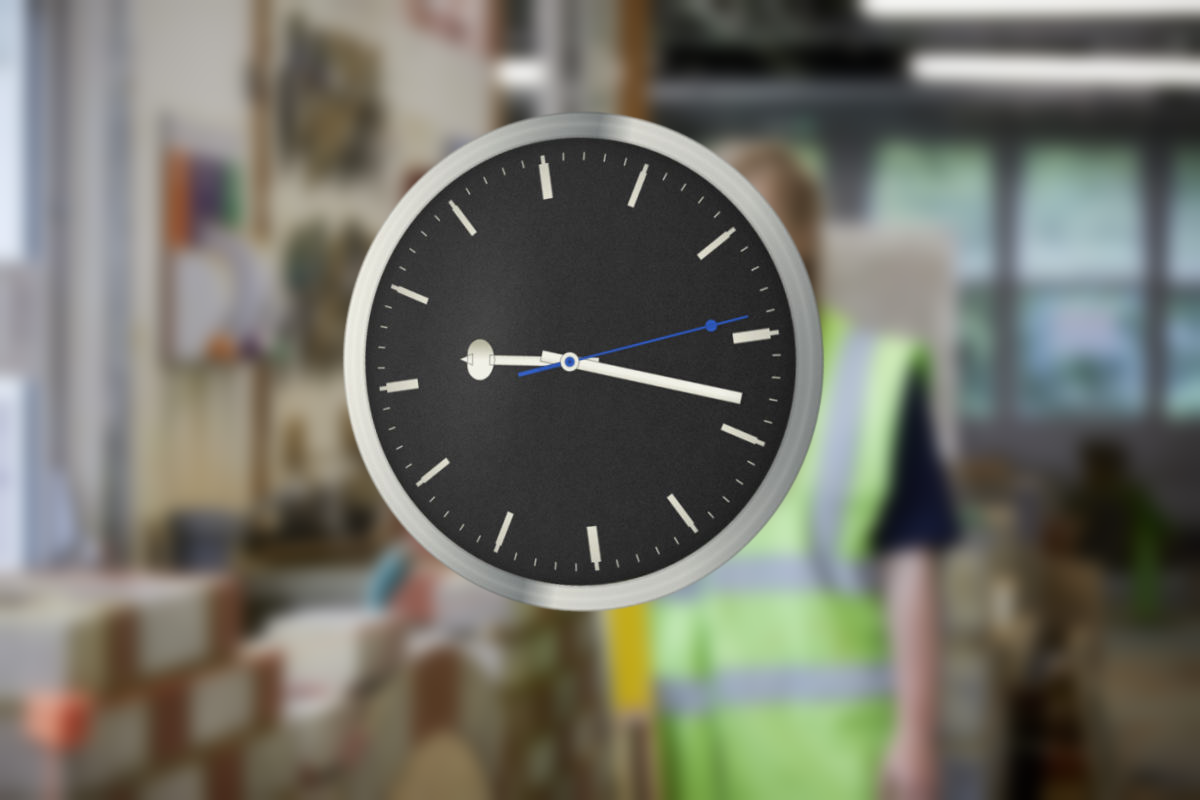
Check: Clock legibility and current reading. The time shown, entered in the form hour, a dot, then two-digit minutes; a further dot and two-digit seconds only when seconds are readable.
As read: 9.18.14
